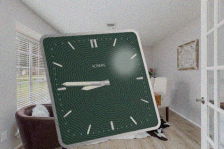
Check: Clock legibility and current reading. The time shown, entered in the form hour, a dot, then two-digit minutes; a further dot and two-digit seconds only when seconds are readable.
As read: 8.46
